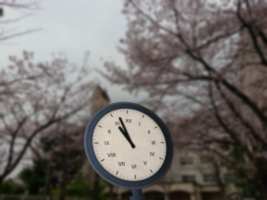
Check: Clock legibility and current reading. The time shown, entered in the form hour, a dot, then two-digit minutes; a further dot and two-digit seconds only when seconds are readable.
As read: 10.57
